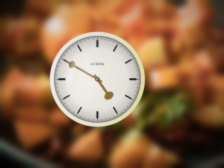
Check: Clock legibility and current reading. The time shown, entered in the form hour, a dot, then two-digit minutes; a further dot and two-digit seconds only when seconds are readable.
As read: 4.50
